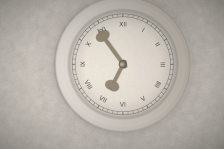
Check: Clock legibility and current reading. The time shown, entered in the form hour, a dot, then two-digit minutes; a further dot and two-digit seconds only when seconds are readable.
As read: 6.54
